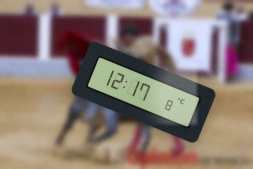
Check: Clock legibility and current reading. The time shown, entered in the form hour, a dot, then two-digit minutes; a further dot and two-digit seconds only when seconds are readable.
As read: 12.17
